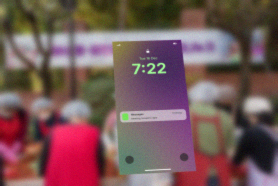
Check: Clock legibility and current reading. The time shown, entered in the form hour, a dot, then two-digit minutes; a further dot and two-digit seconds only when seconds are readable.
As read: 7.22
